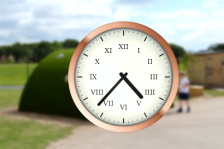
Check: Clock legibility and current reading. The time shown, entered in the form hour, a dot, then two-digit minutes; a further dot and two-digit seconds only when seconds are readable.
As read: 4.37
